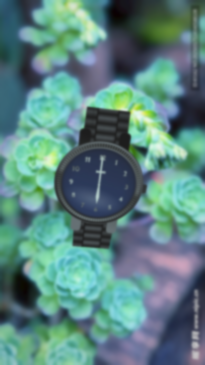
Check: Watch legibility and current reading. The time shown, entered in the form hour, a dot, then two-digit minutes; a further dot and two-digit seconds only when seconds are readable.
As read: 6.00
